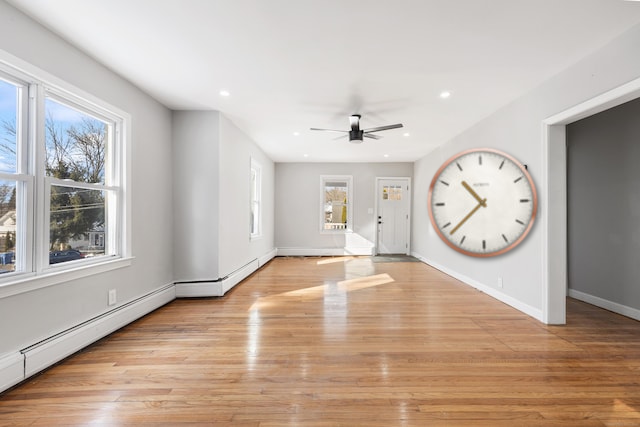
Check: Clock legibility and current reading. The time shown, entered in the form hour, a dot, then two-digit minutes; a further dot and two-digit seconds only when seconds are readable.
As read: 10.38
